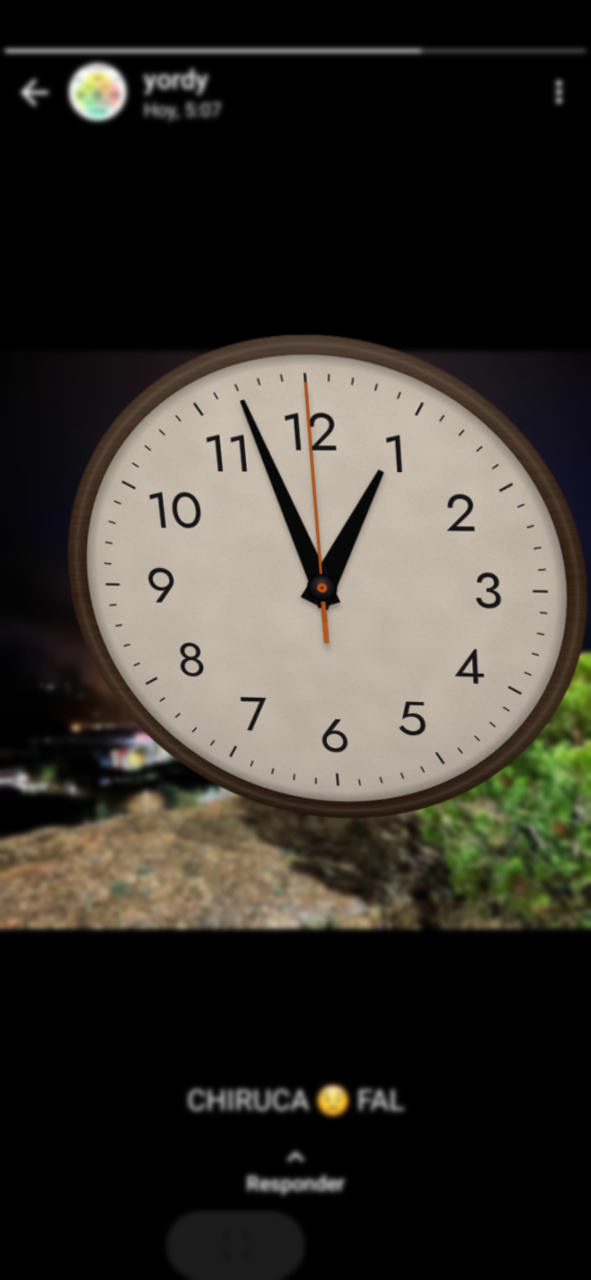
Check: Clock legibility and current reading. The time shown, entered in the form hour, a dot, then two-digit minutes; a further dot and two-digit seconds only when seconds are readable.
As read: 12.57.00
